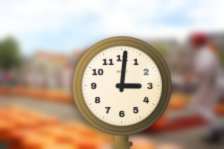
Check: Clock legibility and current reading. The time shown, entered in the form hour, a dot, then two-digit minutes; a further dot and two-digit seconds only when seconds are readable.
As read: 3.01
